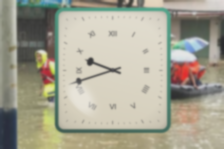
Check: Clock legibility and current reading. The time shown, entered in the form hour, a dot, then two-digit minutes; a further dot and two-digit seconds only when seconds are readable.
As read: 9.42
